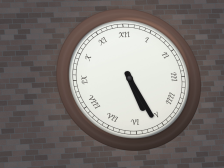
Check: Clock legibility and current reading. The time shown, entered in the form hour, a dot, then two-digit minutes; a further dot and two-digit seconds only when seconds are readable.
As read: 5.26
